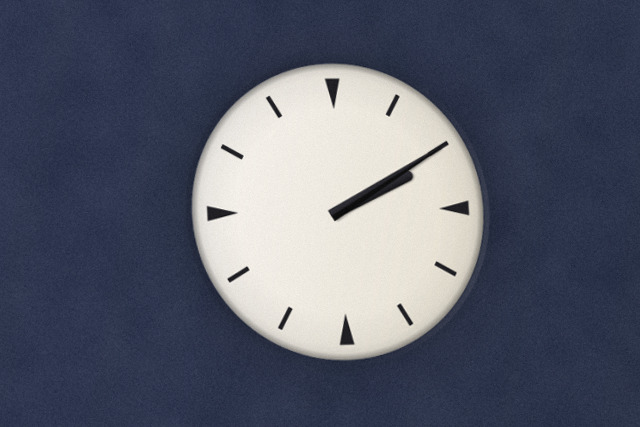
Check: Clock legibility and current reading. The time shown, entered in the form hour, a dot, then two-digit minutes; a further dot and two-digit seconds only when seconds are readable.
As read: 2.10
